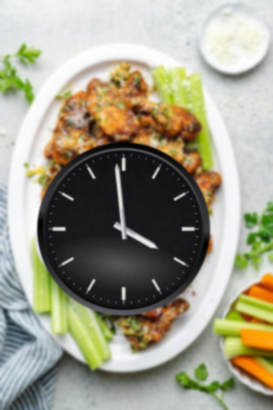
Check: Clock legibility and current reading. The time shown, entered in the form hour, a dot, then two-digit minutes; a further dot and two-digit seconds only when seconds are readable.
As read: 3.59
